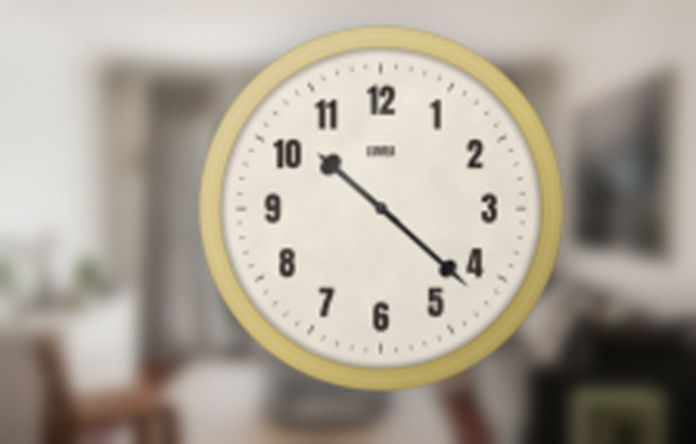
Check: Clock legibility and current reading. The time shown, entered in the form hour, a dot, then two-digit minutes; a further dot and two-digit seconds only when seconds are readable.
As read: 10.22
